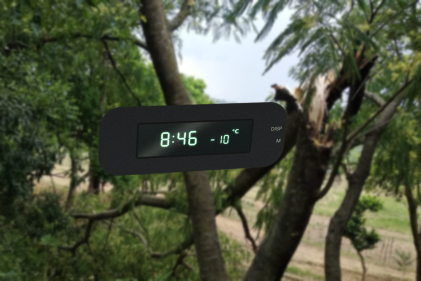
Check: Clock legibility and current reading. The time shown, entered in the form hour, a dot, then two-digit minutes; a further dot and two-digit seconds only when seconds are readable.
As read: 8.46
